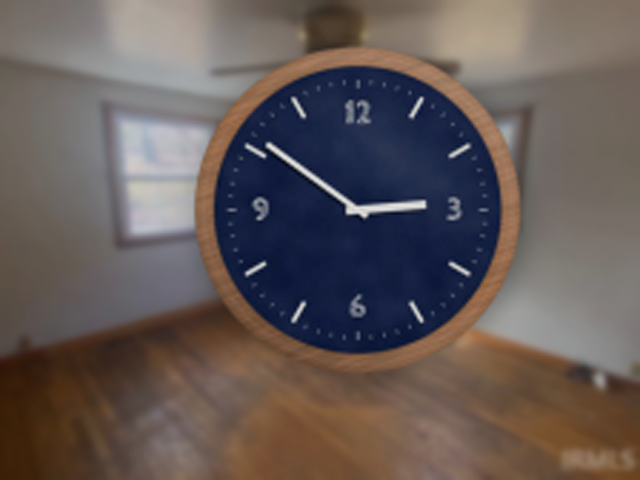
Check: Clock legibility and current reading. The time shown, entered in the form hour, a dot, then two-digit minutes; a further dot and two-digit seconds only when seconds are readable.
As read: 2.51
